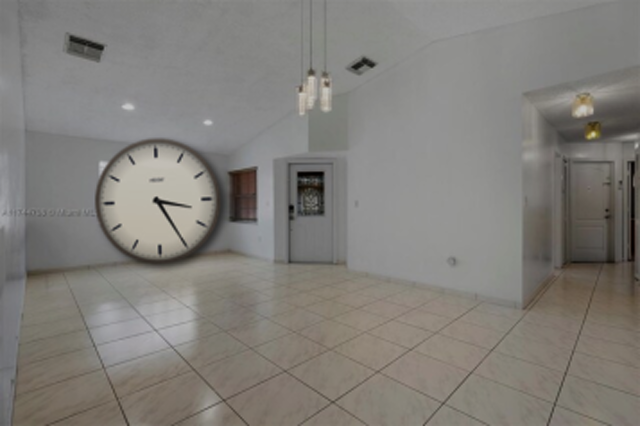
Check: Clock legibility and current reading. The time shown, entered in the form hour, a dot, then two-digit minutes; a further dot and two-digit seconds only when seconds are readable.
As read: 3.25
